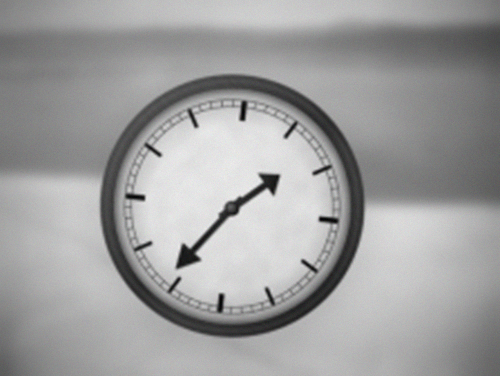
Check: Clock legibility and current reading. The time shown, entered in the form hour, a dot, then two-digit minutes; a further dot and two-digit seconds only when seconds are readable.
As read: 1.36
